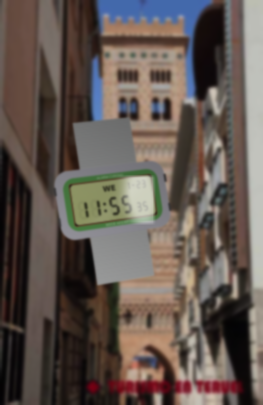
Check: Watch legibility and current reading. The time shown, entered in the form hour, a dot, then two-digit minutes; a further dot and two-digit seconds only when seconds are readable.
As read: 11.55
